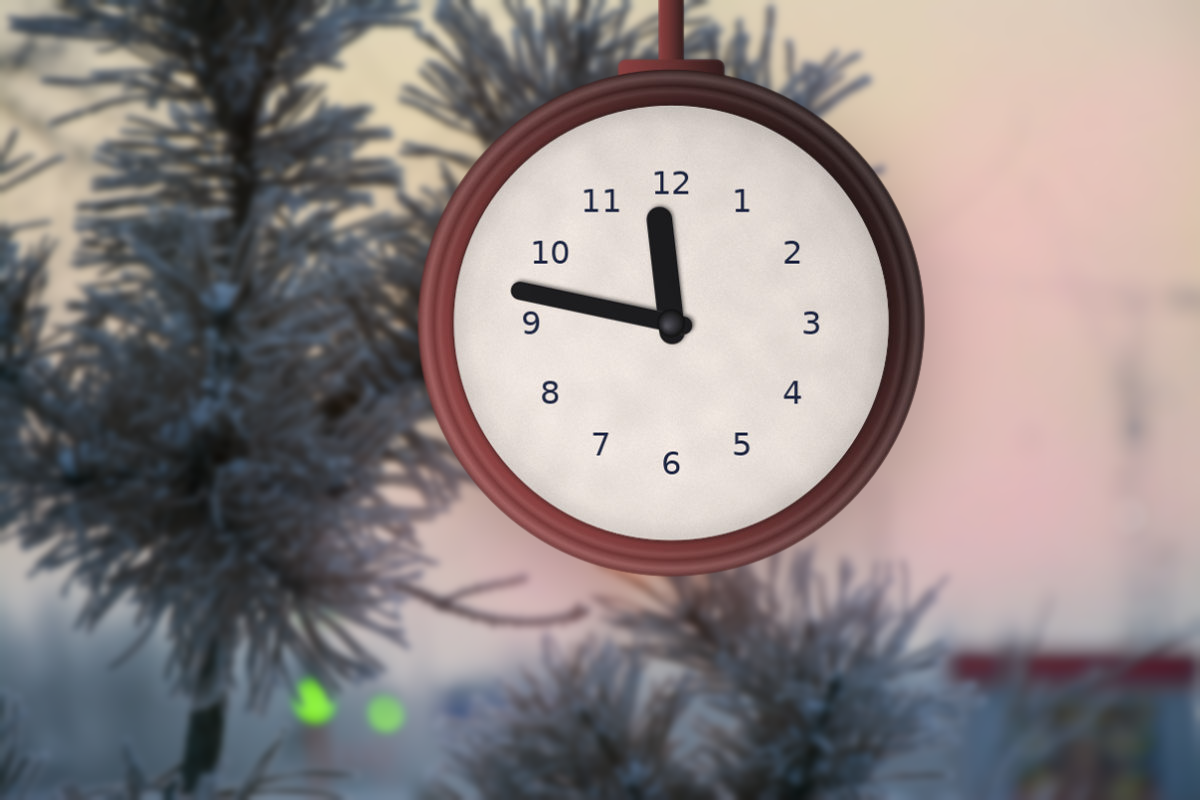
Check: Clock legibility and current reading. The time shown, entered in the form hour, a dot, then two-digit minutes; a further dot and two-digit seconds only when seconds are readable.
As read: 11.47
